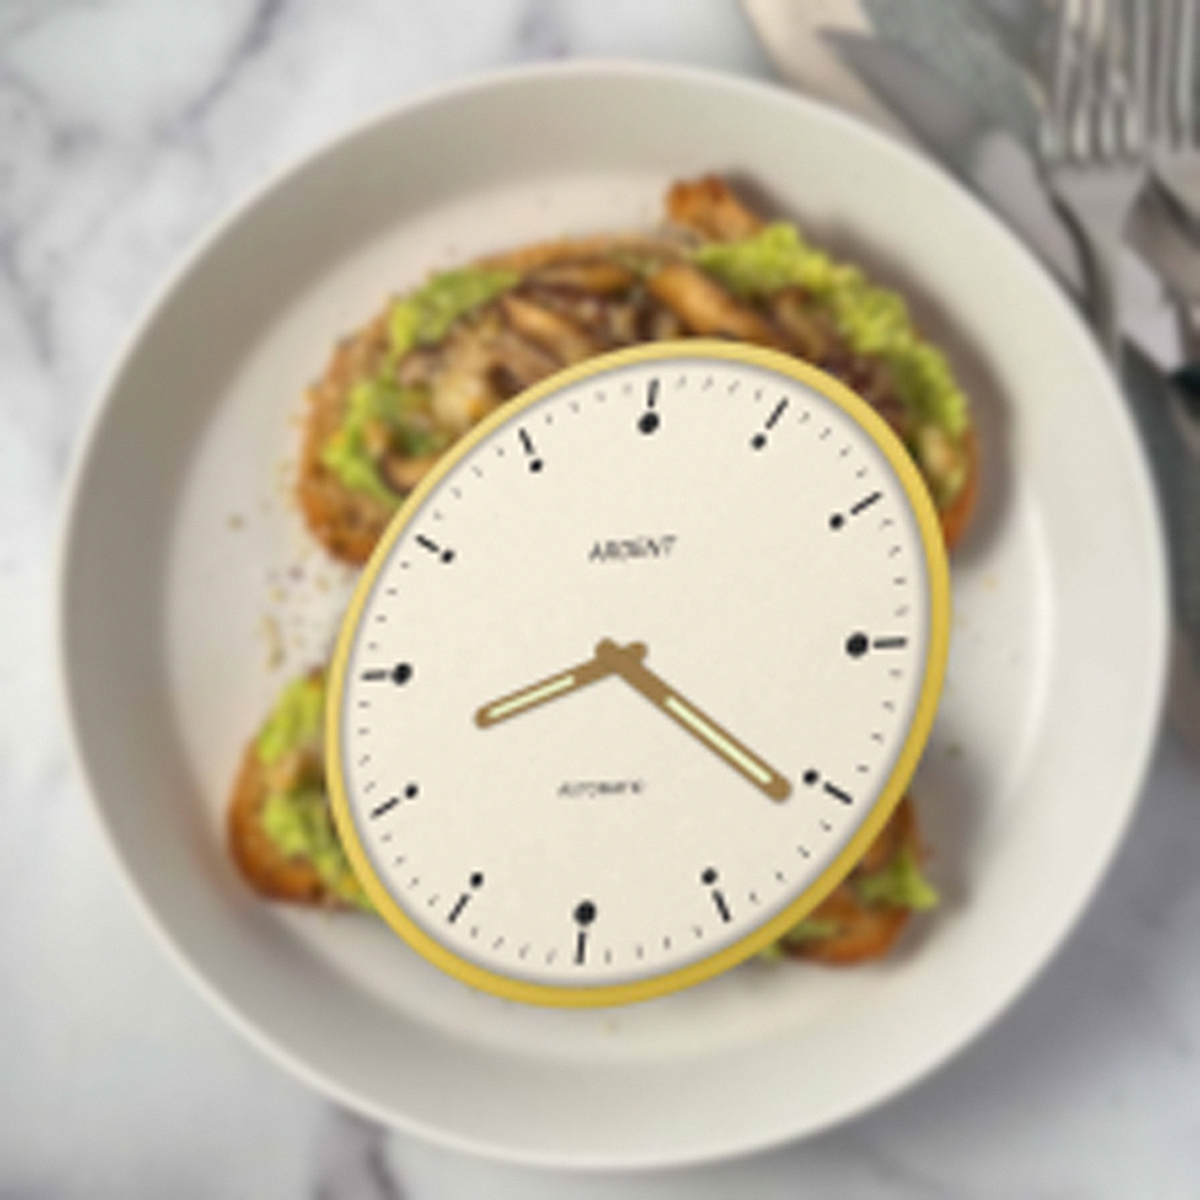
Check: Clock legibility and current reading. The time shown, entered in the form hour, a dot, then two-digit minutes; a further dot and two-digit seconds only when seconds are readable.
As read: 8.21
